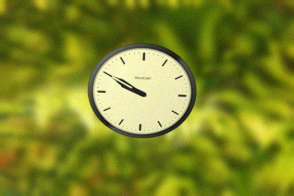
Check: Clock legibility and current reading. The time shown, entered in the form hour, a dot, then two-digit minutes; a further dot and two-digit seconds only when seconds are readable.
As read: 9.50
